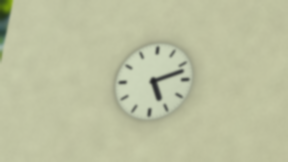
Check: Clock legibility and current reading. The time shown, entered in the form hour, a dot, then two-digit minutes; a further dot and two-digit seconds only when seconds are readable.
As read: 5.12
